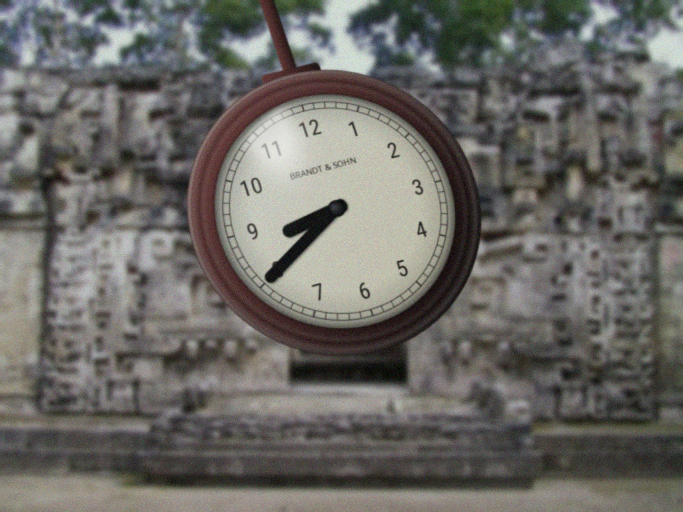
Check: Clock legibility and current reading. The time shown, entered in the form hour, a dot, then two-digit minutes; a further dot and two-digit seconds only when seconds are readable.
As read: 8.40
